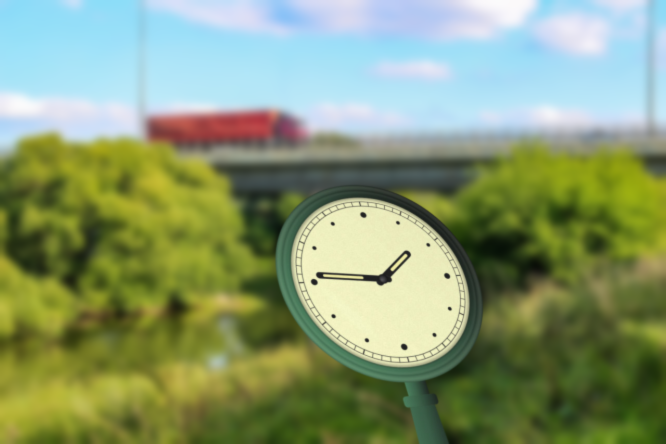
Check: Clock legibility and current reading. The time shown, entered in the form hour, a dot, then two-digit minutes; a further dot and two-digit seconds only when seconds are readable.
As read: 1.46
